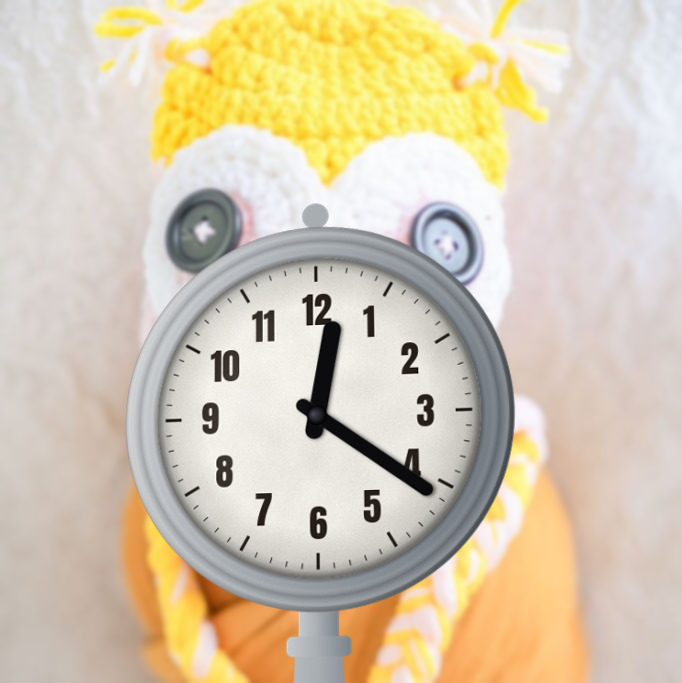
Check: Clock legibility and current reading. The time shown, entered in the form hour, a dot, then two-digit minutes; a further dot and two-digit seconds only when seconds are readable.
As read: 12.21
